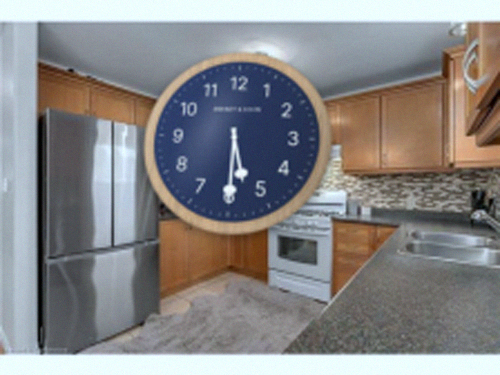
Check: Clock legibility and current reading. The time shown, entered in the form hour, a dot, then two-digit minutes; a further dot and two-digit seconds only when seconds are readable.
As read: 5.30
